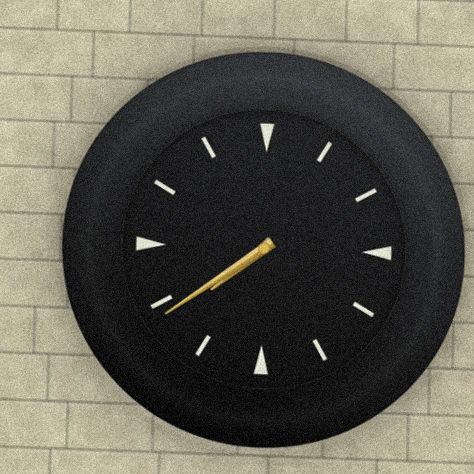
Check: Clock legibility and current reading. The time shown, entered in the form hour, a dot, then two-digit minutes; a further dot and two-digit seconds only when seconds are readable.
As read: 7.39
